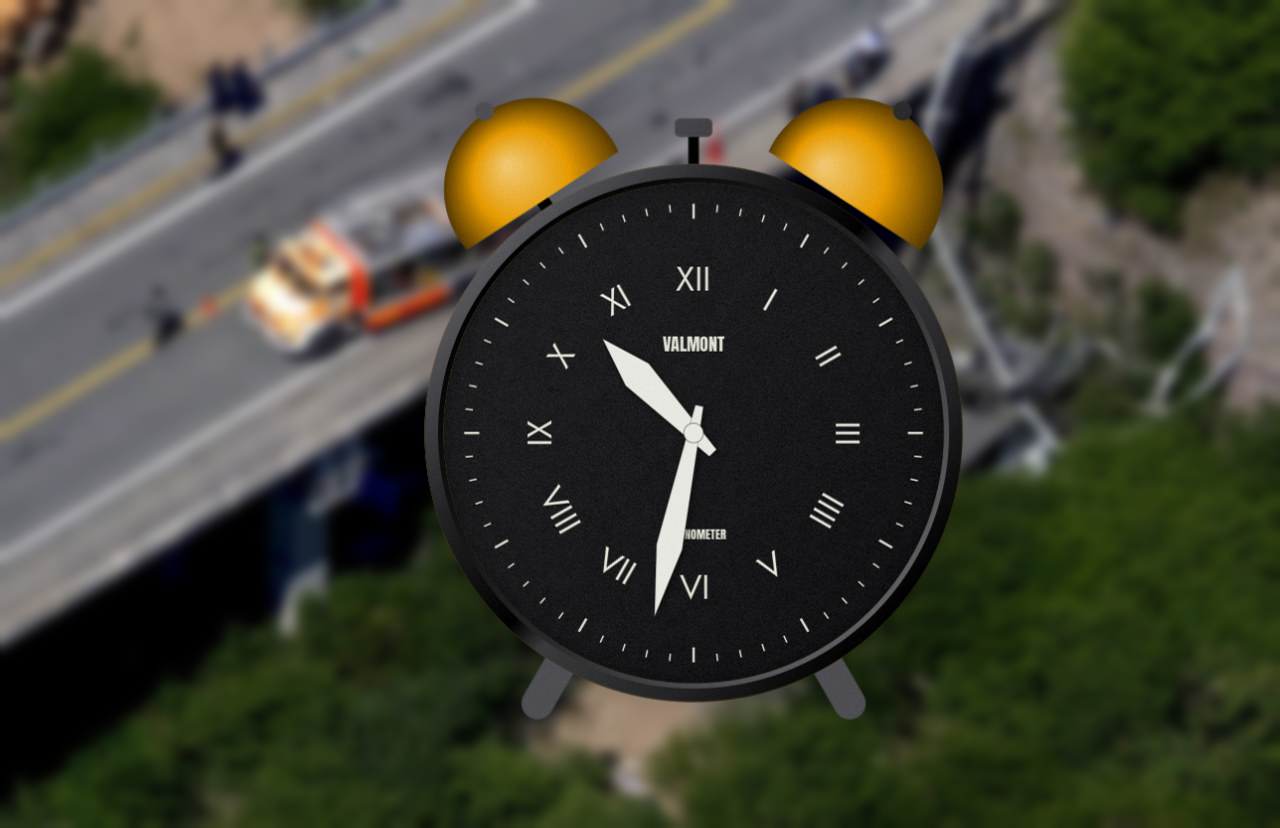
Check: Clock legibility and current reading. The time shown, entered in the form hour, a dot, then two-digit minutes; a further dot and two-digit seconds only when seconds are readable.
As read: 10.32
